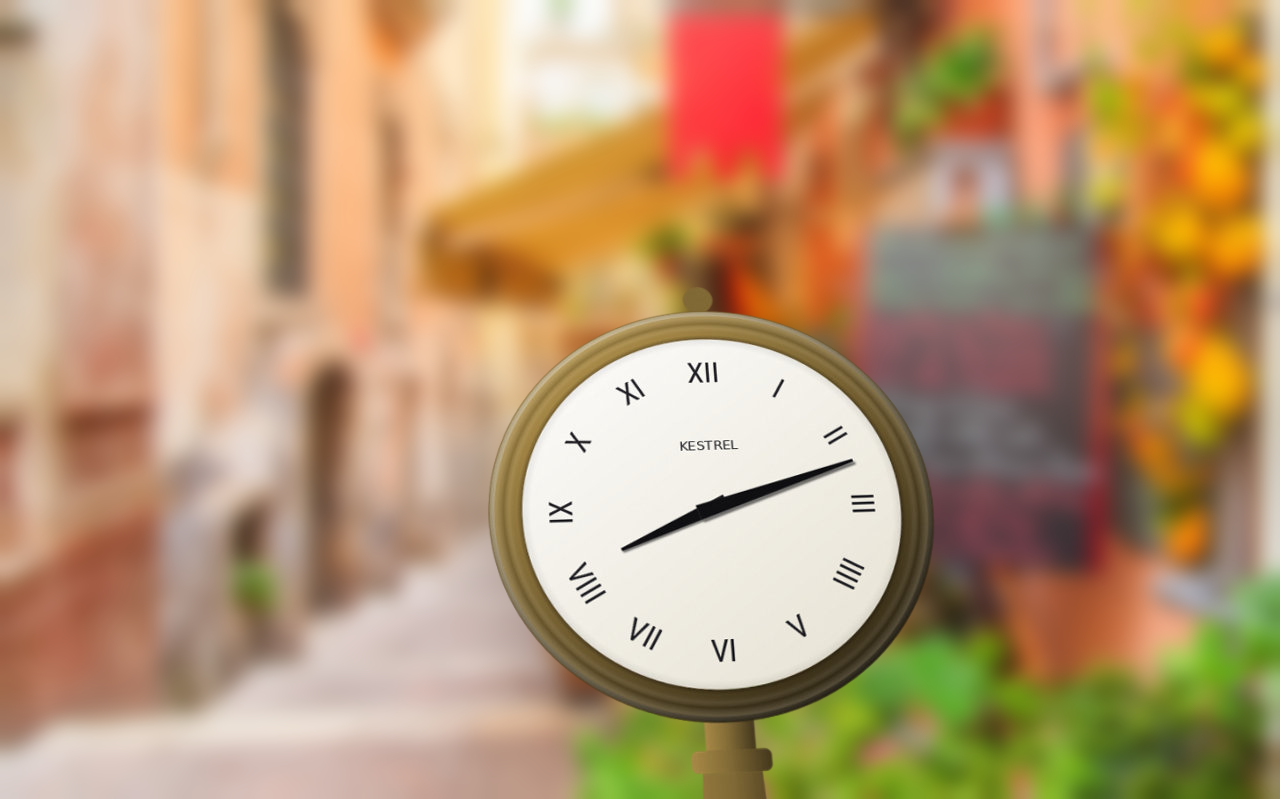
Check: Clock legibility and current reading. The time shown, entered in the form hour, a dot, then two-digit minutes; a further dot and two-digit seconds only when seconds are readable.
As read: 8.12
